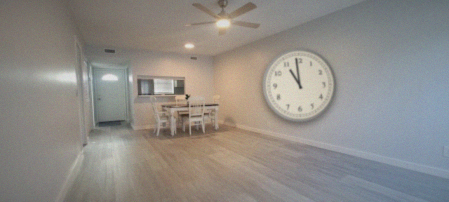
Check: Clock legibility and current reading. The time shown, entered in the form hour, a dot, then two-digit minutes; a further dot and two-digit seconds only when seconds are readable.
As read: 10.59
